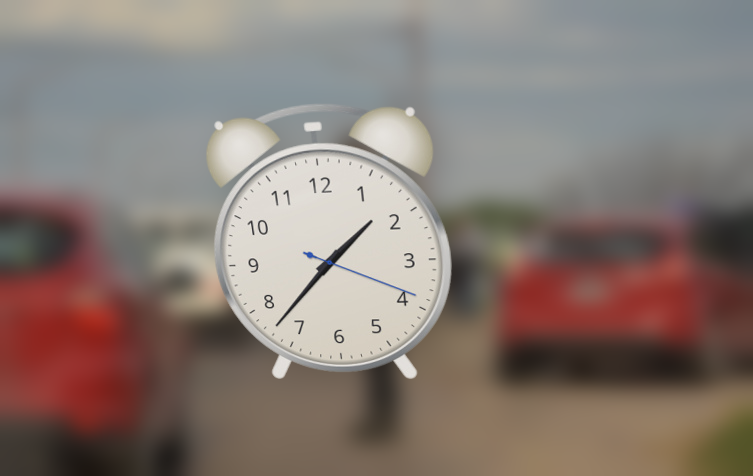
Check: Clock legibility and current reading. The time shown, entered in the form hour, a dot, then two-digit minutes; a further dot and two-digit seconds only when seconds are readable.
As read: 1.37.19
